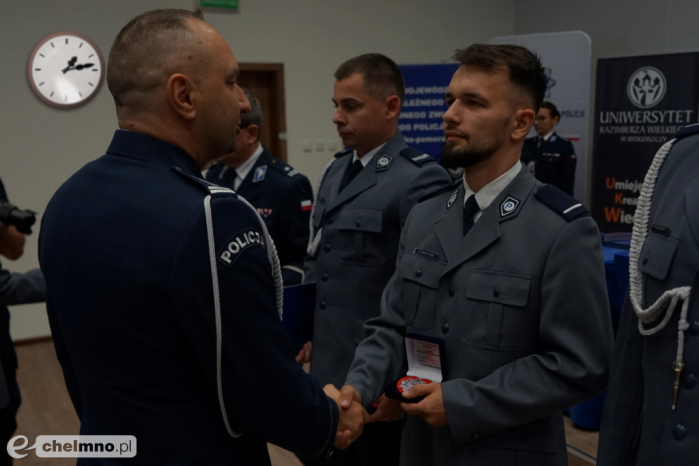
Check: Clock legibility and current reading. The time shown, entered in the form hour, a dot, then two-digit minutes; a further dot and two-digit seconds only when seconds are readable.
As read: 1.13
